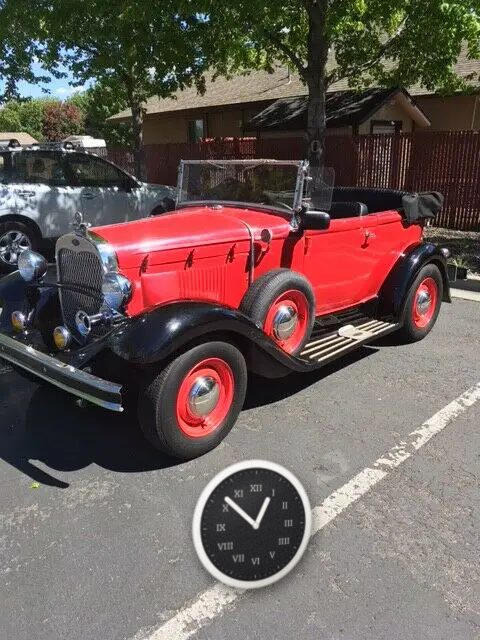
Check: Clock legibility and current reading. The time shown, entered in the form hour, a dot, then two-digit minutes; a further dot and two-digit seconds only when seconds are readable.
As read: 12.52
